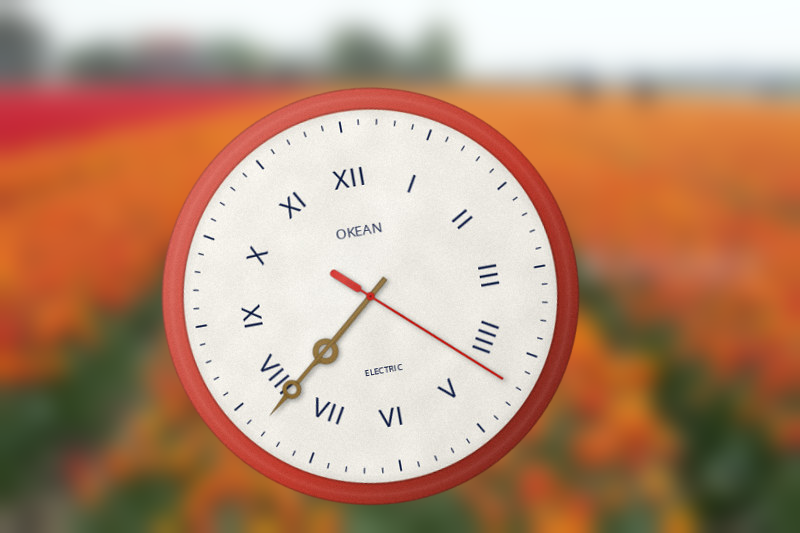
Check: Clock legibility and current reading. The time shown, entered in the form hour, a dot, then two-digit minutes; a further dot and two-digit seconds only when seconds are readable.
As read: 7.38.22
